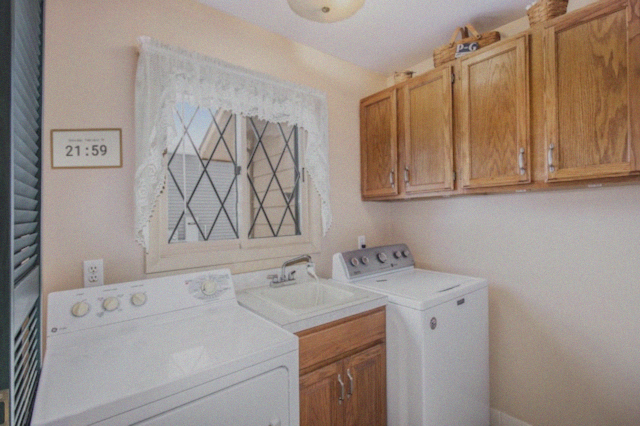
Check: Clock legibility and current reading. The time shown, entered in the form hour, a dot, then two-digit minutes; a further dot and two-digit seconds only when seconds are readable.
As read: 21.59
